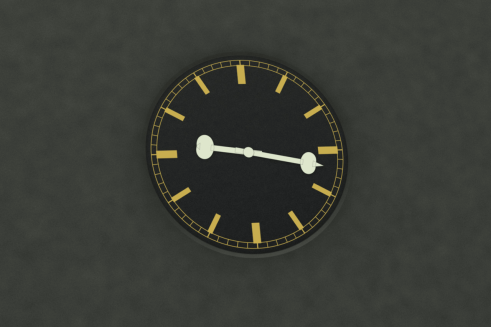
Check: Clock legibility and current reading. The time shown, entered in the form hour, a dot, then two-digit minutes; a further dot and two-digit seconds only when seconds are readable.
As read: 9.17
